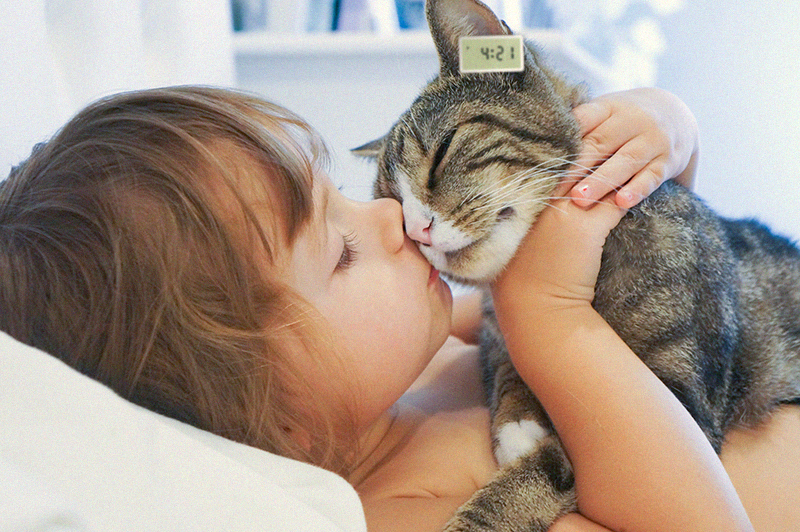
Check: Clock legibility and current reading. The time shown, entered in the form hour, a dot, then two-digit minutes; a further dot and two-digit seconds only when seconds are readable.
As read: 4.21
